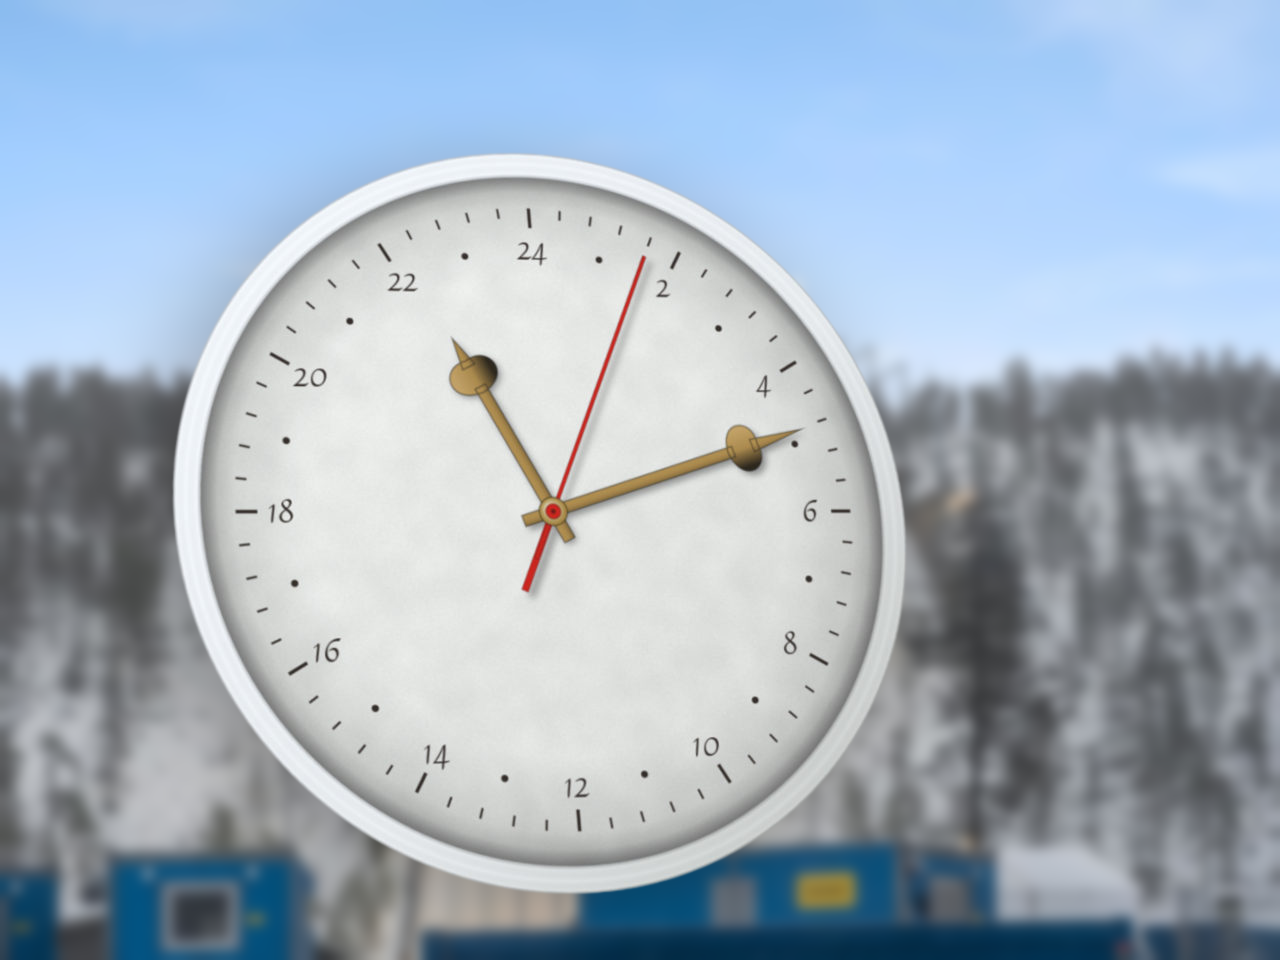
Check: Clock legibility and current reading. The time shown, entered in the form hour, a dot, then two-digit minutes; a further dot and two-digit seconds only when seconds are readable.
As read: 22.12.04
